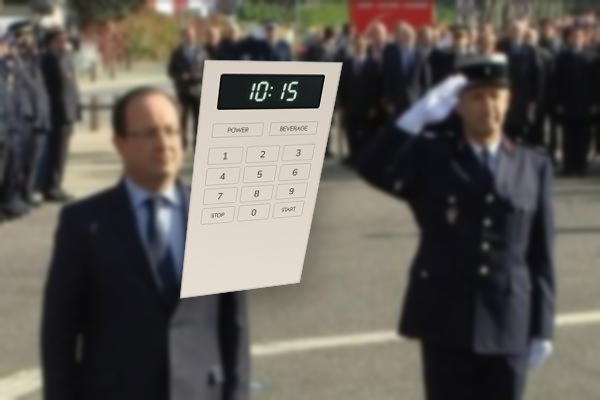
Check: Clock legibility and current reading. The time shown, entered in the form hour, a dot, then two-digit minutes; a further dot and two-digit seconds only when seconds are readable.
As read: 10.15
